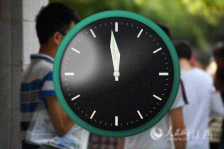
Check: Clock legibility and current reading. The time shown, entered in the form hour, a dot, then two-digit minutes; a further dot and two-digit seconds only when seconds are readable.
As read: 11.59
